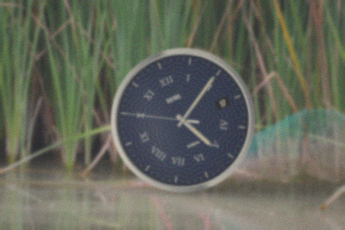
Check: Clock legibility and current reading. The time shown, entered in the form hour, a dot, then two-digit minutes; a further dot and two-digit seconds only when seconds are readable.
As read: 5.09.50
